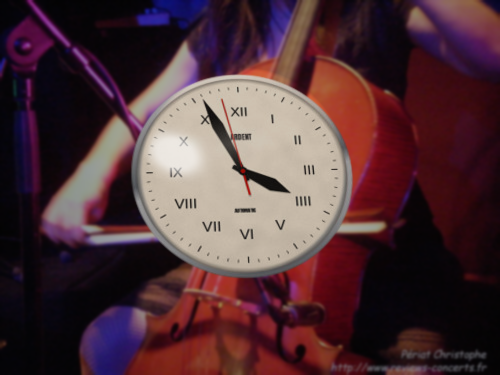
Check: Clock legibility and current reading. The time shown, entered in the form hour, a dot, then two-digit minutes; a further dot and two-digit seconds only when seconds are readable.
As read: 3.55.58
